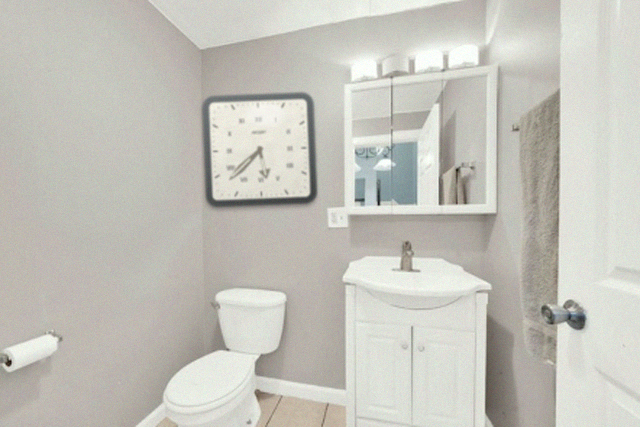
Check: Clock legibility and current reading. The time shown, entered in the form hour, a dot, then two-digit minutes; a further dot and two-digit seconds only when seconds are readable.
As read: 5.38
